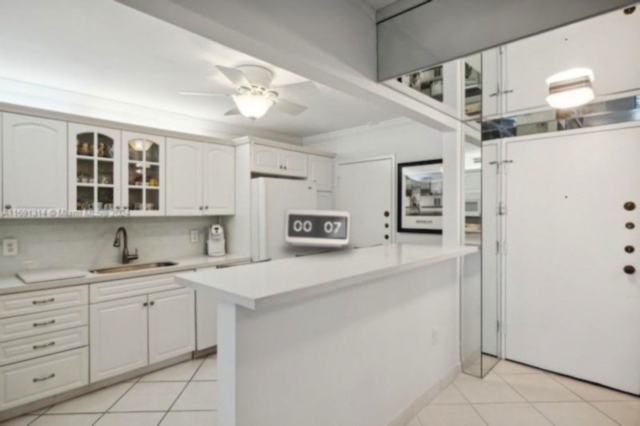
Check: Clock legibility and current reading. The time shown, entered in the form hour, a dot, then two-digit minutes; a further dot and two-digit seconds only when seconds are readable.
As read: 0.07
